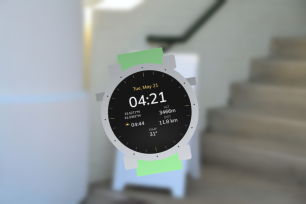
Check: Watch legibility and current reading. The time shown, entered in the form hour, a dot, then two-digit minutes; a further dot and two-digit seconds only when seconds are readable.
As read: 4.21
